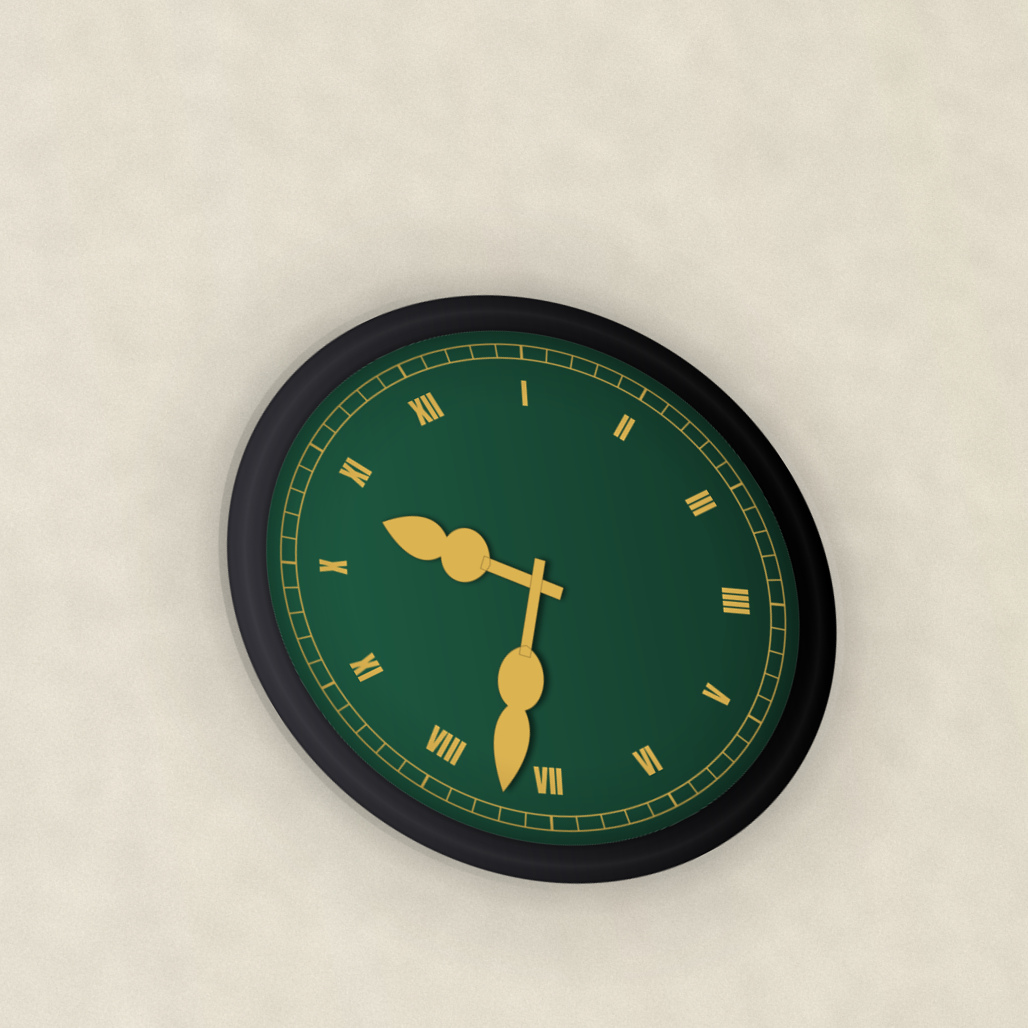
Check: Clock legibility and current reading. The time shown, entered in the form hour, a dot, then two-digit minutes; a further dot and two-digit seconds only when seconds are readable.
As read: 10.37
